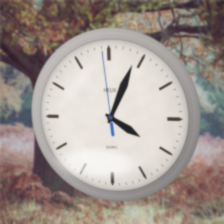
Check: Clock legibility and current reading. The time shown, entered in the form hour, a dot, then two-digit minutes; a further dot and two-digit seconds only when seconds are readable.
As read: 4.03.59
